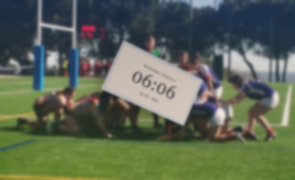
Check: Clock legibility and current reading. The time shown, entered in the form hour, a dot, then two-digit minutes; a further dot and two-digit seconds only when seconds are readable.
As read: 6.06
